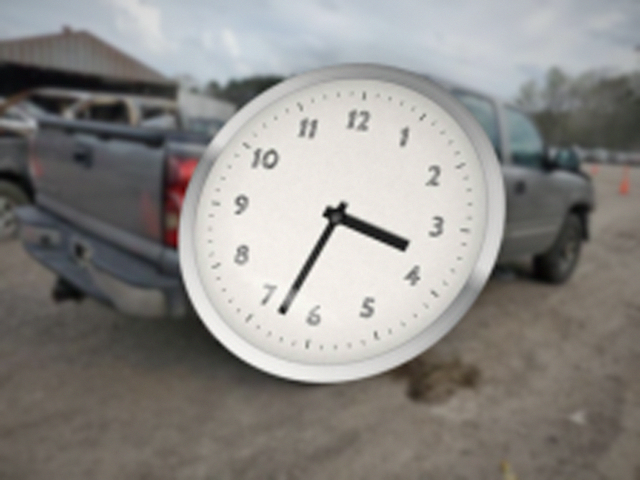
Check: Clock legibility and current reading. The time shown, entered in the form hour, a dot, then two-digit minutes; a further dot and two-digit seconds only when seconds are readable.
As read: 3.33
